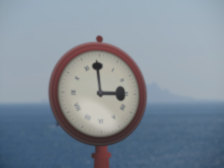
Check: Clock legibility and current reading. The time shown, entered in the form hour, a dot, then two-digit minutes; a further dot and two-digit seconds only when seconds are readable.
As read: 2.59
